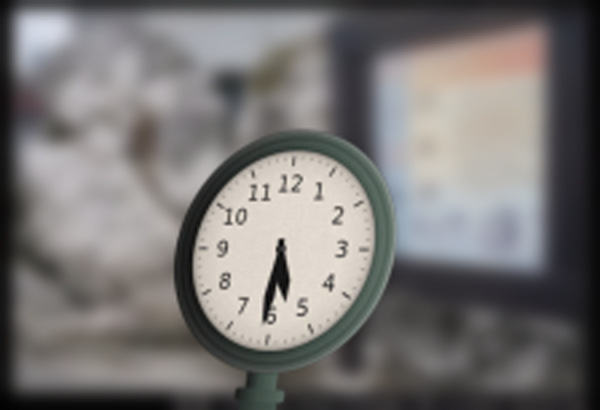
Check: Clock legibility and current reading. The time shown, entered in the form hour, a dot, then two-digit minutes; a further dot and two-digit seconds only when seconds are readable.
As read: 5.31
